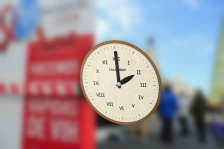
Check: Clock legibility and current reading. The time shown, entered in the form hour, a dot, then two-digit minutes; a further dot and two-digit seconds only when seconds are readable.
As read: 2.00
